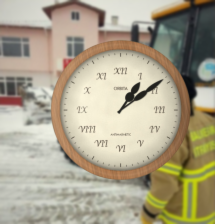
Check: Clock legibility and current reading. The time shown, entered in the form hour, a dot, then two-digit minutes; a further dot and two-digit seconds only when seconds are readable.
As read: 1.09
